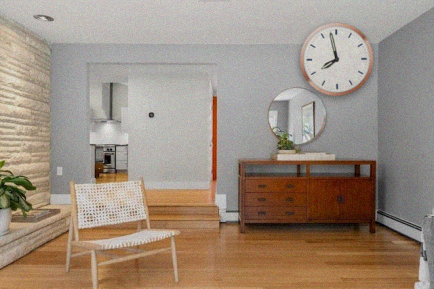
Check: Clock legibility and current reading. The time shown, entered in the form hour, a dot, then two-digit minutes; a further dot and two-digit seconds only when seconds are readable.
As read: 7.58
